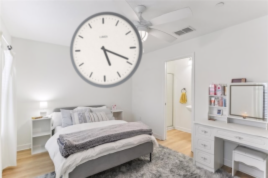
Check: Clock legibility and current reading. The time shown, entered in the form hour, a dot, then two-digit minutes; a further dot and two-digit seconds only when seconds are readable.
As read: 5.19
